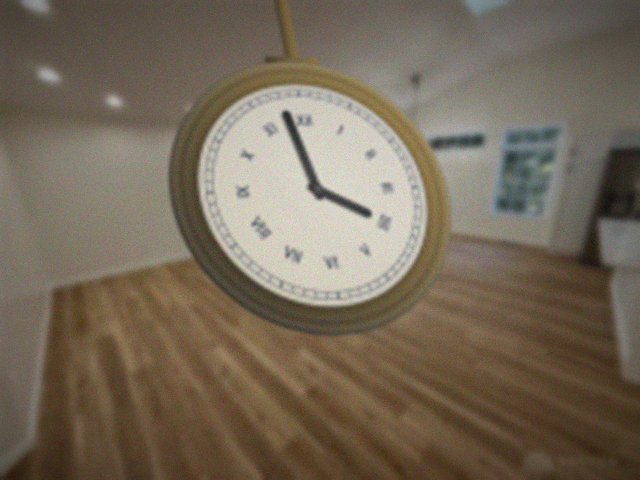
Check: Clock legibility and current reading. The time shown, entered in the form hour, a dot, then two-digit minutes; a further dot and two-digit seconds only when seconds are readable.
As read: 3.58
